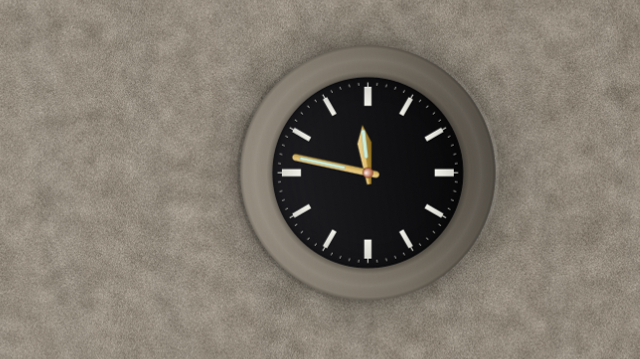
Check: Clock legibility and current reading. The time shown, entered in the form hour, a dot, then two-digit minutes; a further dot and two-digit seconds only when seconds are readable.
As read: 11.47
